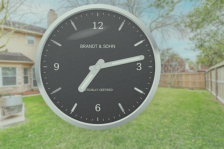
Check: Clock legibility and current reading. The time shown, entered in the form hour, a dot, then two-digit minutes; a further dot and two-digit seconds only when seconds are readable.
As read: 7.13
